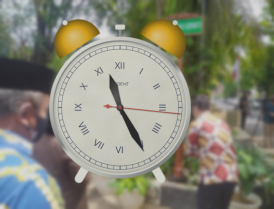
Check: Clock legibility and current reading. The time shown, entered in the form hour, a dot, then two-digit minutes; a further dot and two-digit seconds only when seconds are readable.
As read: 11.25.16
